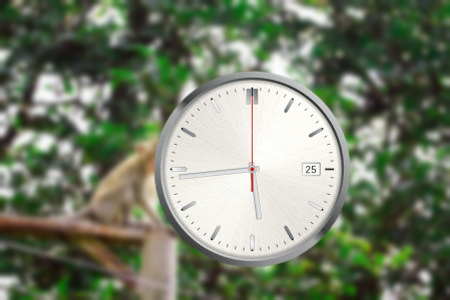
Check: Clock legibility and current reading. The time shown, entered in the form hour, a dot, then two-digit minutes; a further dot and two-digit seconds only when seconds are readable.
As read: 5.44.00
